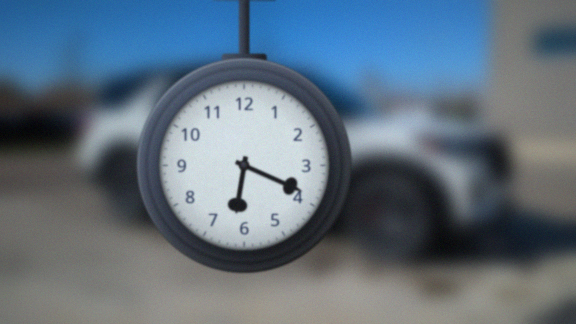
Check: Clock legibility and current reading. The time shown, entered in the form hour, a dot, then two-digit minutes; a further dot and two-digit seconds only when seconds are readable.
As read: 6.19
